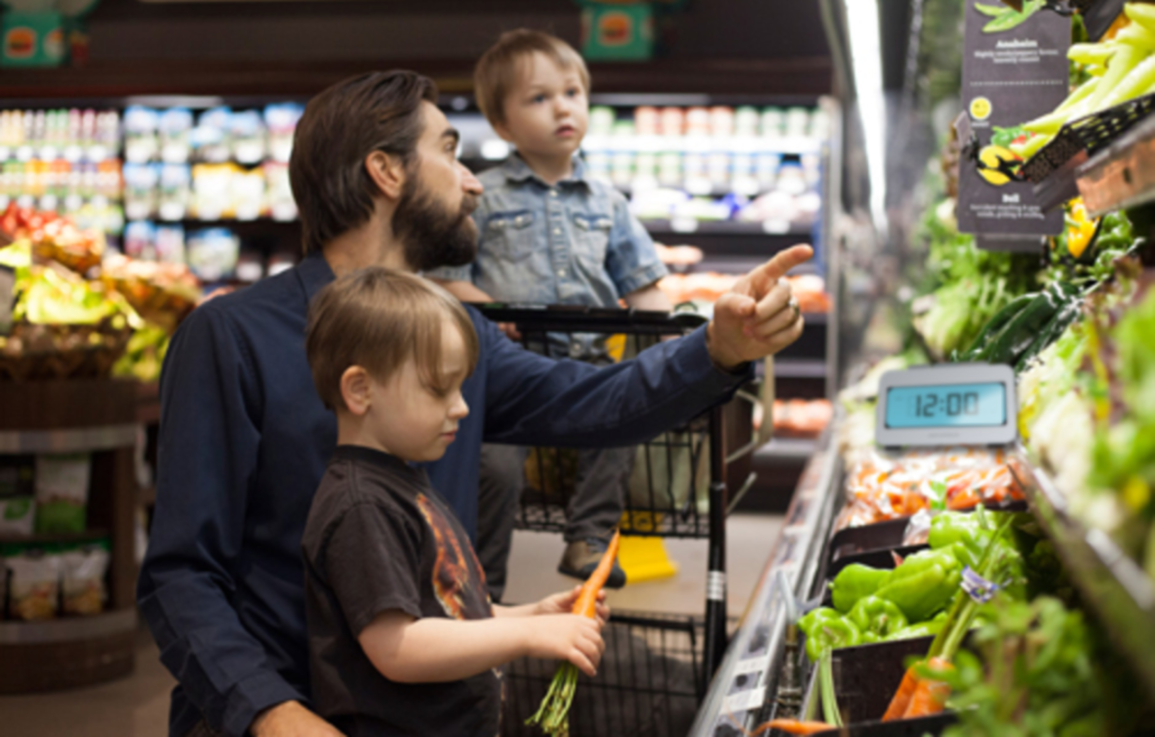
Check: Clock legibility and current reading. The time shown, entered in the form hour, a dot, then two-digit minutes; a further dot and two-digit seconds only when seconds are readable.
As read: 12.00
